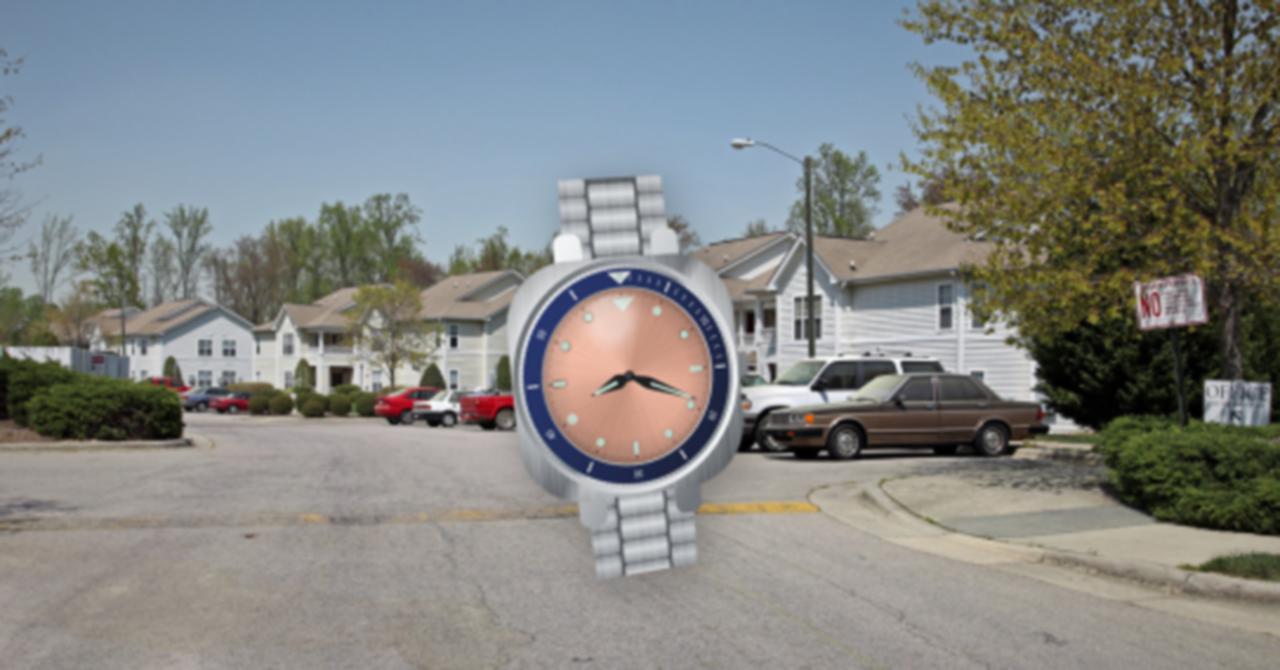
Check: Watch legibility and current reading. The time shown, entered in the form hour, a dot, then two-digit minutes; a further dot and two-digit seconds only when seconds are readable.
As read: 8.19
